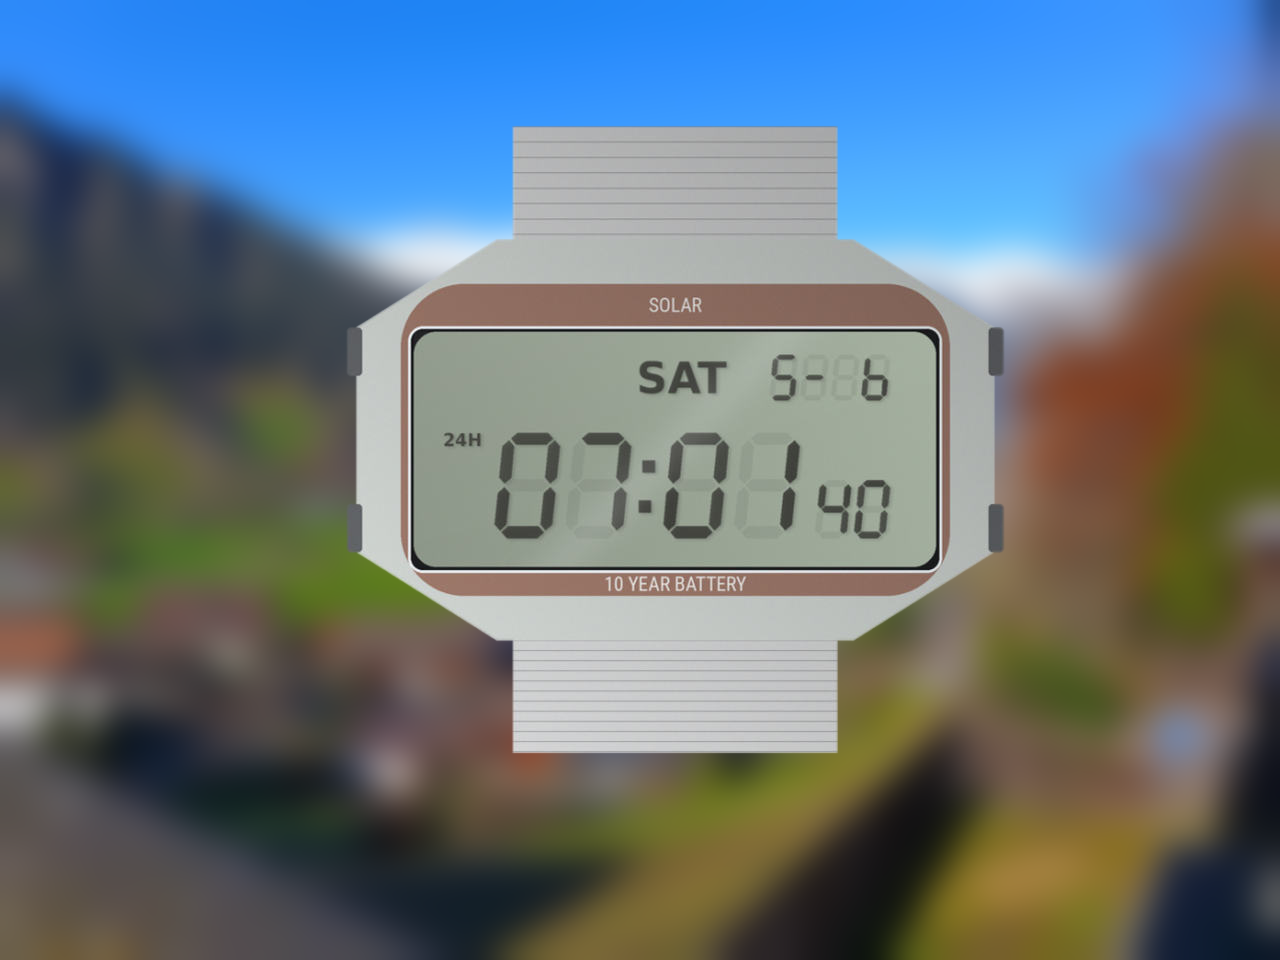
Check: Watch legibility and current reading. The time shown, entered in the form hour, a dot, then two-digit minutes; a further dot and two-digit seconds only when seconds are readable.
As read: 7.01.40
